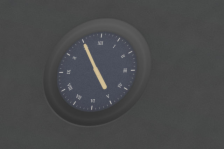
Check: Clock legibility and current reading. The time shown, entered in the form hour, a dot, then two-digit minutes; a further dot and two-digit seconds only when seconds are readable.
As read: 4.55
